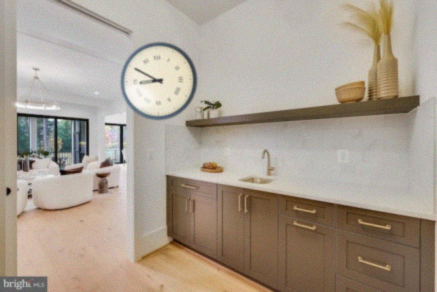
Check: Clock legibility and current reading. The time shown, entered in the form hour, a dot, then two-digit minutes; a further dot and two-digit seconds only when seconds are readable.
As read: 8.50
